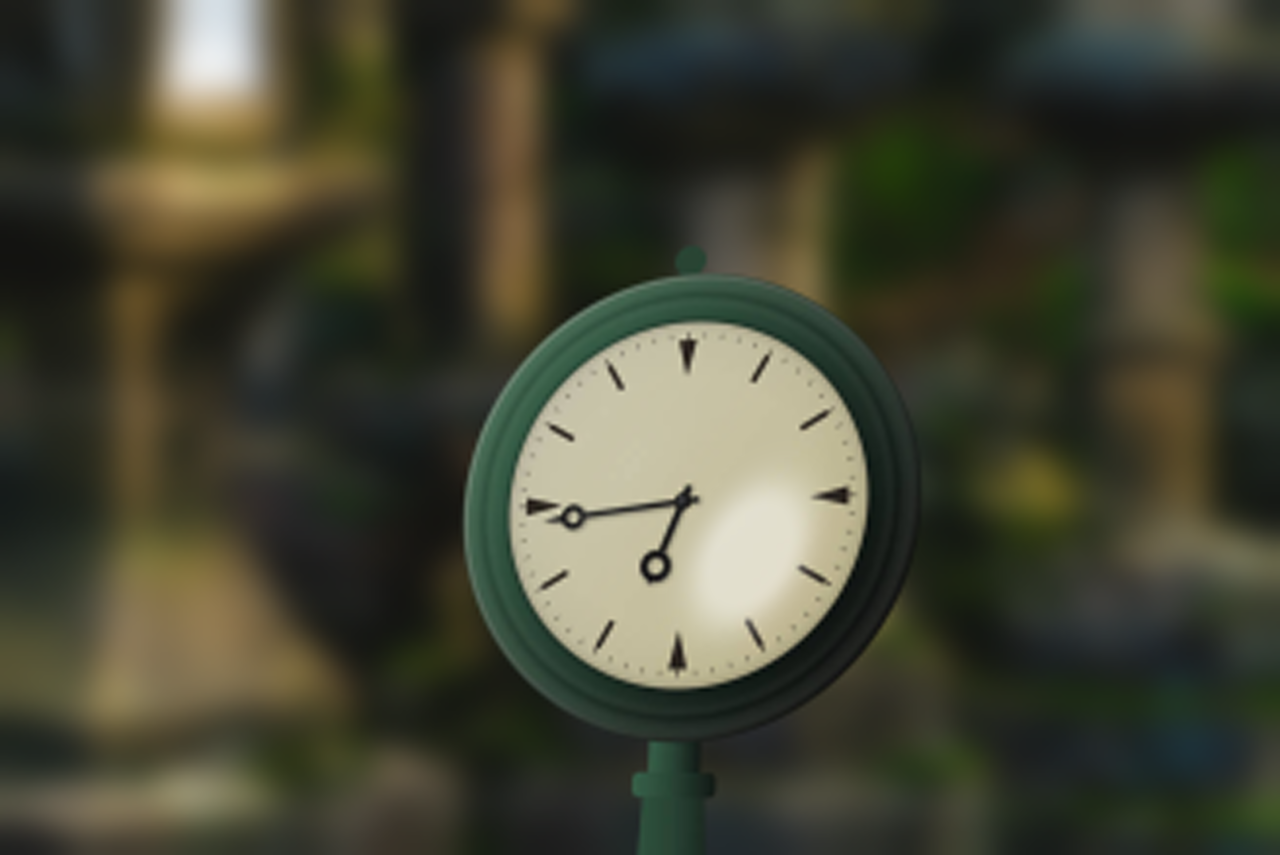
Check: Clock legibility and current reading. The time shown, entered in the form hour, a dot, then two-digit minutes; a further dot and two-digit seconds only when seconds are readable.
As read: 6.44
